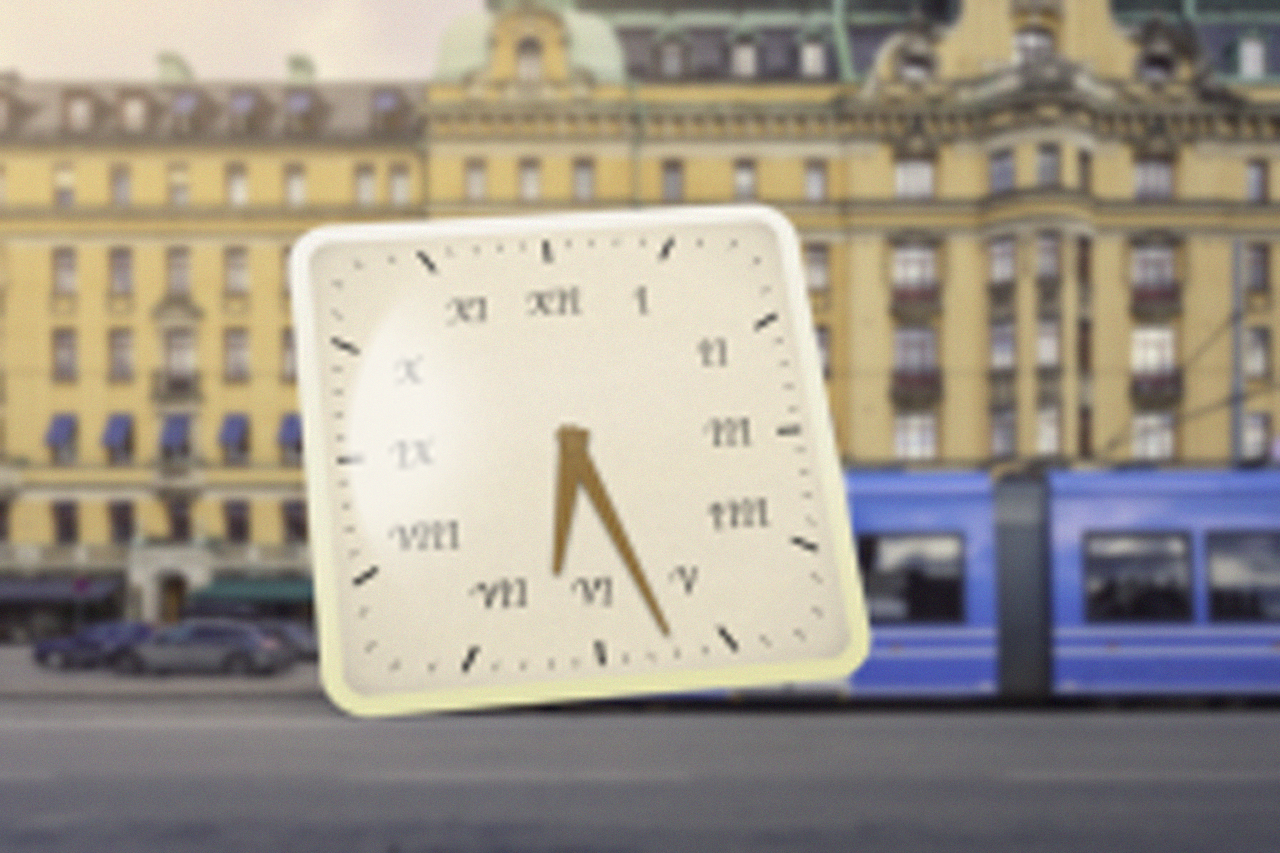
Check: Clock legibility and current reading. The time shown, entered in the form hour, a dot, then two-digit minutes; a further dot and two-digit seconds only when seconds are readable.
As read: 6.27
